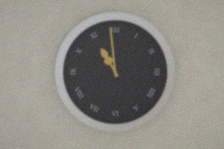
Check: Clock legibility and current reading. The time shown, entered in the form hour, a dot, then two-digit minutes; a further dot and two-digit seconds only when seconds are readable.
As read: 10.59
